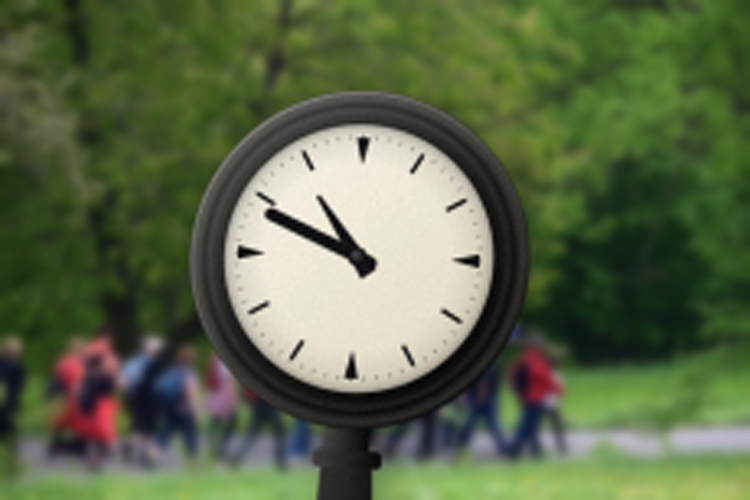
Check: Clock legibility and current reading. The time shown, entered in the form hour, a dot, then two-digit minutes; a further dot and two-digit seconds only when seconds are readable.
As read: 10.49
